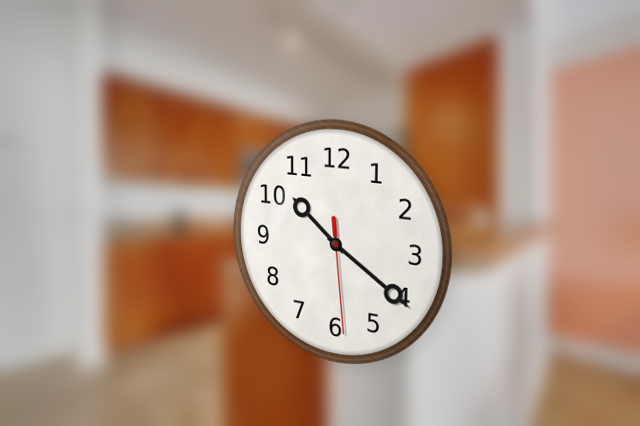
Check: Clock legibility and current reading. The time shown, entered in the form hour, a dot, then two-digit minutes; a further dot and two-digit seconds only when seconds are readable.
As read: 10.20.29
